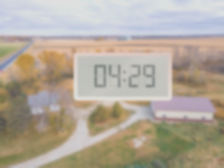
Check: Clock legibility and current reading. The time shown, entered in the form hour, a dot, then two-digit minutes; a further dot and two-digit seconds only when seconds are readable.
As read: 4.29
